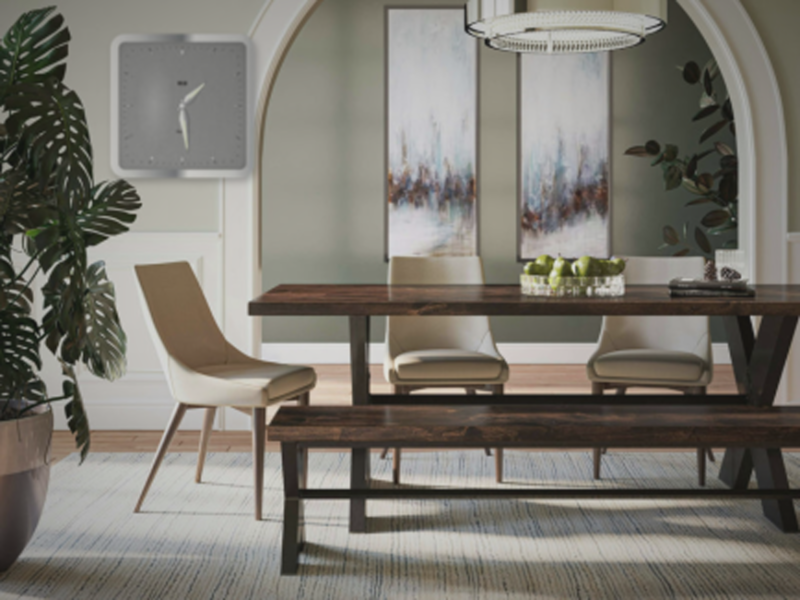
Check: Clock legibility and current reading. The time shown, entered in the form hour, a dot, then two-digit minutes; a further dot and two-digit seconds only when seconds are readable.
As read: 1.29
